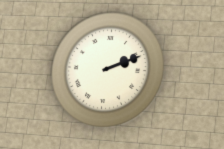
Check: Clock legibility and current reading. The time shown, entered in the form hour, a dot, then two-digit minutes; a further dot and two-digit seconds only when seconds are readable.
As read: 2.11
